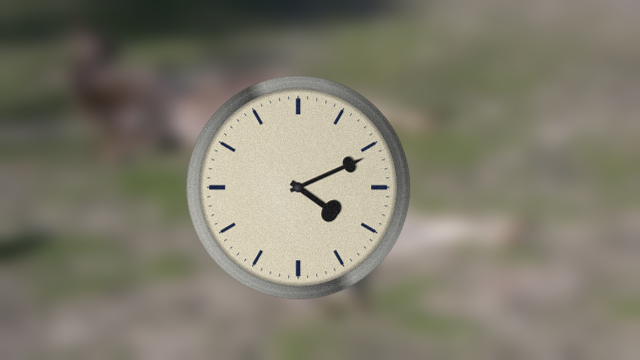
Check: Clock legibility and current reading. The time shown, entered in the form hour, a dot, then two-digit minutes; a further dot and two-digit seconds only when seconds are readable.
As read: 4.11
